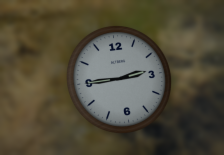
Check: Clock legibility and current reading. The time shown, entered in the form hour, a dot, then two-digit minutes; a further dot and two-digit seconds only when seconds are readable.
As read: 2.45
